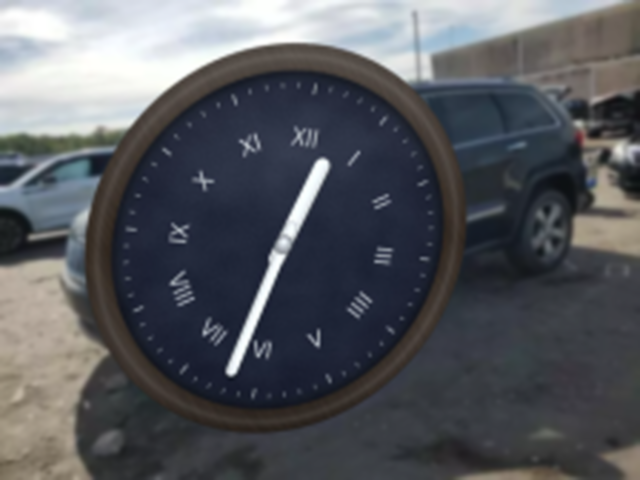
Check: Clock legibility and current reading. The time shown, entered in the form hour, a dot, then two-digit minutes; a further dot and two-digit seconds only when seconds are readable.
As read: 12.32
